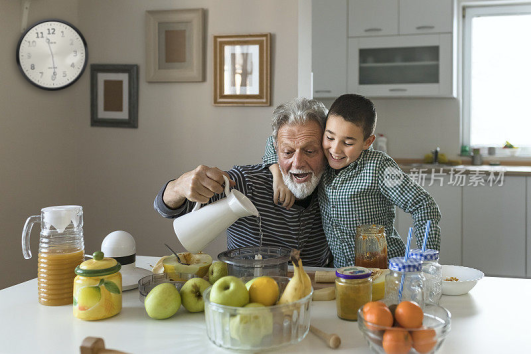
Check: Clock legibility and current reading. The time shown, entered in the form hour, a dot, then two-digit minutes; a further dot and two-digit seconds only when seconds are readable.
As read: 11.29
